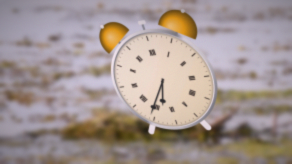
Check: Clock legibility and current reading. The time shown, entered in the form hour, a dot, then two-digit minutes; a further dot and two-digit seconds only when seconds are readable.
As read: 6.36
